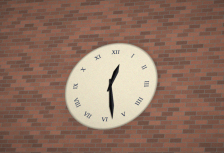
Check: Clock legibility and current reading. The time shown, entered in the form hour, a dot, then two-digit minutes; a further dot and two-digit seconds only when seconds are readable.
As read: 12.28
